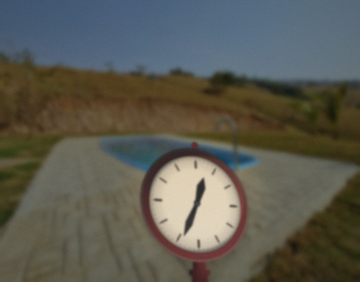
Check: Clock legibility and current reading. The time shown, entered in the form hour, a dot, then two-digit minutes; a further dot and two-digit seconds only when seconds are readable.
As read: 12.34
